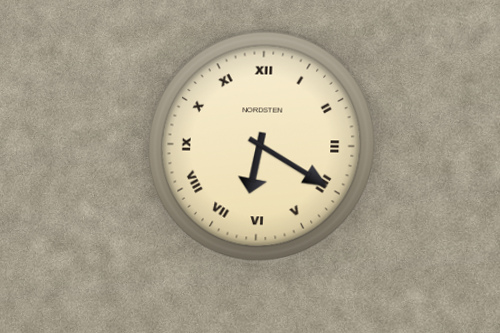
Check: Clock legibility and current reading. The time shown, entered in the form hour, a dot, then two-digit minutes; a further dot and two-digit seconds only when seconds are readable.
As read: 6.20
